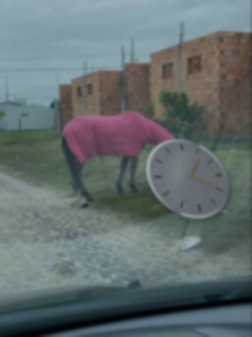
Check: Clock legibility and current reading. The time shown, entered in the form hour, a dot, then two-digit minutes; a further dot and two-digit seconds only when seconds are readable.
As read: 1.20
